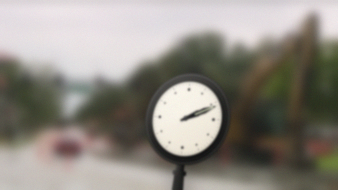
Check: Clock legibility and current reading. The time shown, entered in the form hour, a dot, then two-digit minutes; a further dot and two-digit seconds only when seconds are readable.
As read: 2.11
